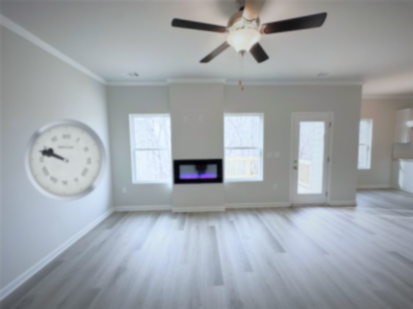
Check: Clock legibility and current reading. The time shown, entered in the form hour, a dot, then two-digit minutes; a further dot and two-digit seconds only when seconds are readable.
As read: 9.48
